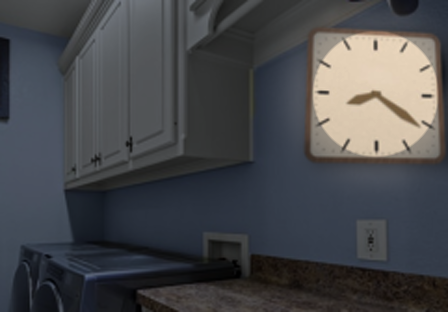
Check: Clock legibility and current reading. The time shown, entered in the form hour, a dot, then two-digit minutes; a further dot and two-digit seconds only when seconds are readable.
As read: 8.21
